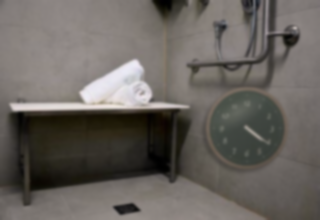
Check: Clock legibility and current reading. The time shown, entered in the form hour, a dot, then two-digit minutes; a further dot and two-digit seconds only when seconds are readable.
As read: 4.21
